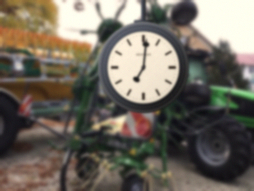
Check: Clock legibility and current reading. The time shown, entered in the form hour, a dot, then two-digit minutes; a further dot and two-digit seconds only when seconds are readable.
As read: 7.01
